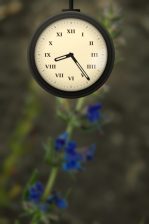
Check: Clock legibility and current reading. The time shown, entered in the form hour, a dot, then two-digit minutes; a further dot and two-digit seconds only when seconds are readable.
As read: 8.24
